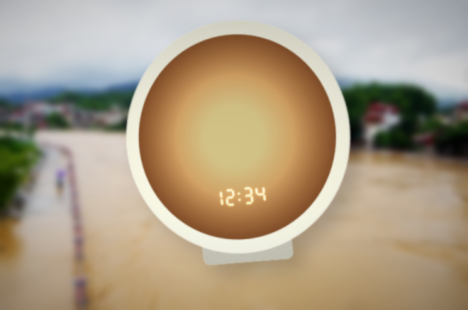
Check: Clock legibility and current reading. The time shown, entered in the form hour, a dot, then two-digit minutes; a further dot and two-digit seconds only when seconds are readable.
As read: 12.34
